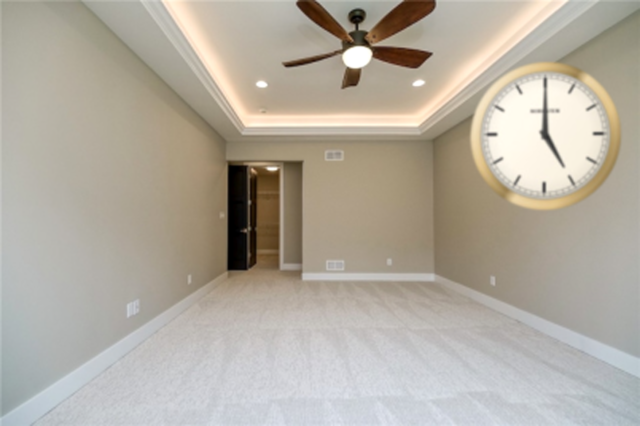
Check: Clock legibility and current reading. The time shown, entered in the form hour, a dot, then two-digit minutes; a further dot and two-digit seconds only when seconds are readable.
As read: 5.00
